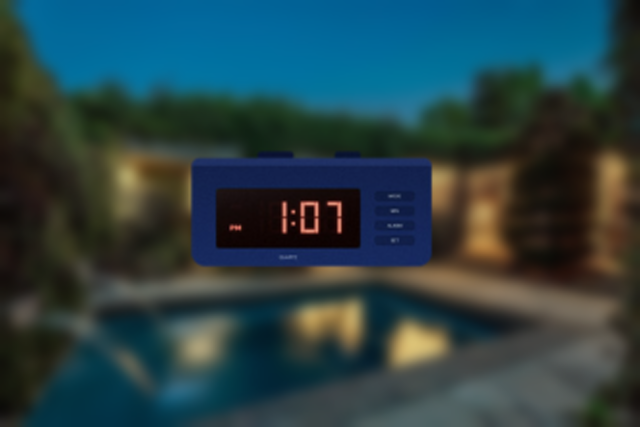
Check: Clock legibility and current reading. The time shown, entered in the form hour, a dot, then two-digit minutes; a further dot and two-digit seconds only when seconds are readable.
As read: 1.07
